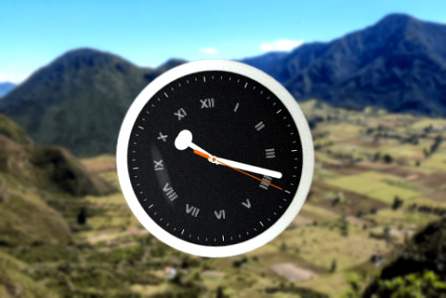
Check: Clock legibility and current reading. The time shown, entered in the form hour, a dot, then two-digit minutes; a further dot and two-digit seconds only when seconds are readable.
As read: 10.18.20
